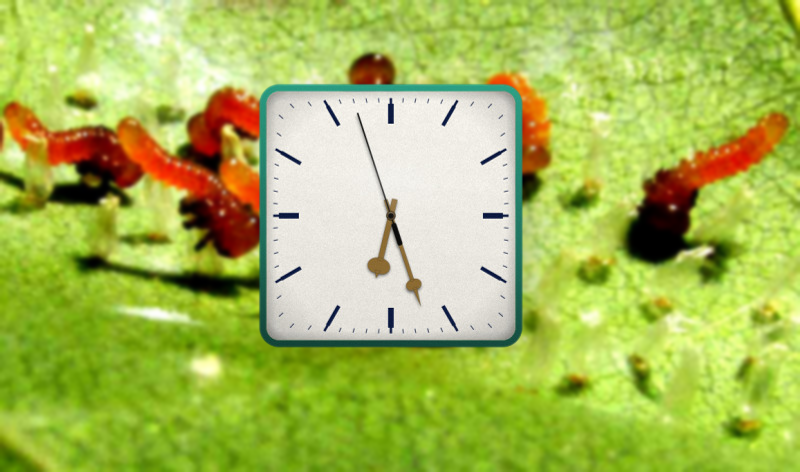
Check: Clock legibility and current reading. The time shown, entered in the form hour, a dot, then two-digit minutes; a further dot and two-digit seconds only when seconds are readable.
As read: 6.26.57
